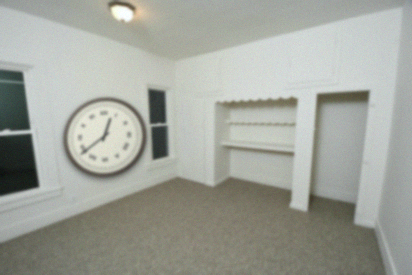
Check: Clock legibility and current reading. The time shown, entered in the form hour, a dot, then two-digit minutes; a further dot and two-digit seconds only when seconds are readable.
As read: 12.39
